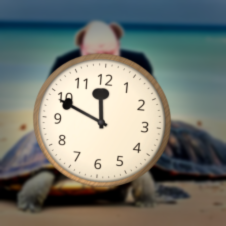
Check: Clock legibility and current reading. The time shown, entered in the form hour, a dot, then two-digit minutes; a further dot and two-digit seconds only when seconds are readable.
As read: 11.49
